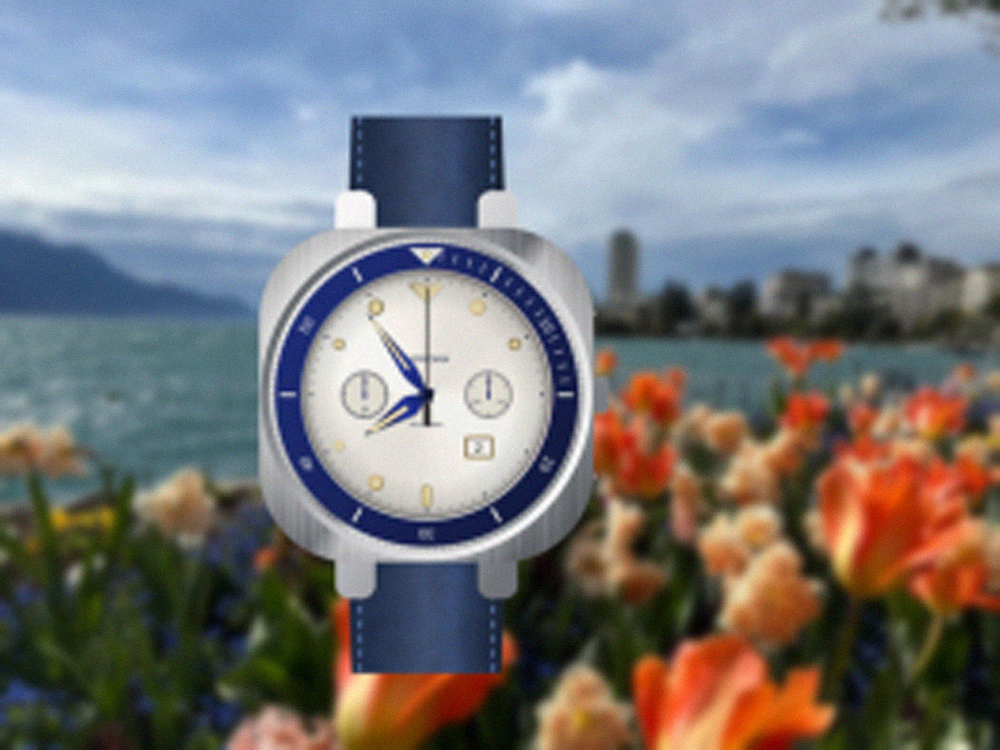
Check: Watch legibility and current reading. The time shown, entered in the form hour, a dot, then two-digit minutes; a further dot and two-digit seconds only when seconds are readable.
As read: 7.54
